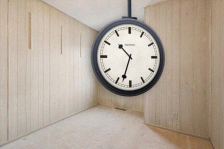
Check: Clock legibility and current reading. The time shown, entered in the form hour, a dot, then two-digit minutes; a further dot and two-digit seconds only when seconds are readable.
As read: 10.33
